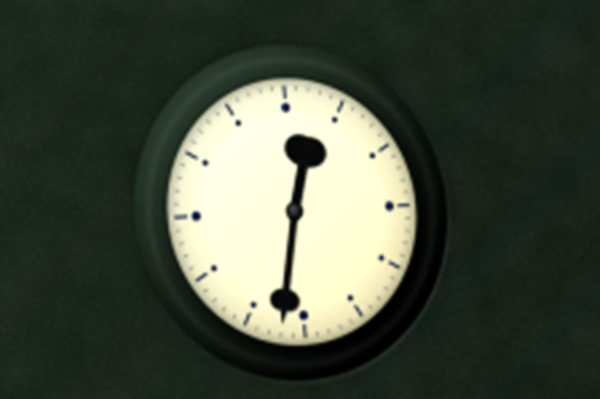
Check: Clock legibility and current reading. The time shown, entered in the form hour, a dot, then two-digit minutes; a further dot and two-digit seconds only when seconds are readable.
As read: 12.32
